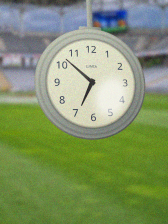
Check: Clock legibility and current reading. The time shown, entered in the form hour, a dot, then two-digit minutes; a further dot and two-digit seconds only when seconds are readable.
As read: 6.52
